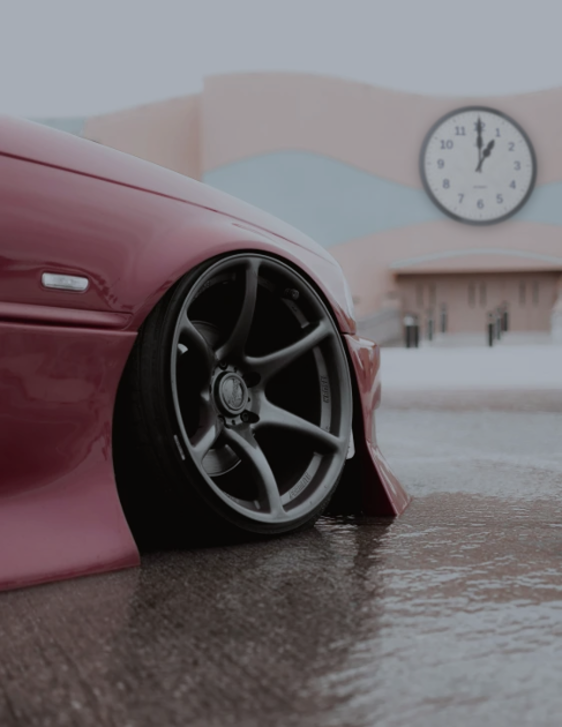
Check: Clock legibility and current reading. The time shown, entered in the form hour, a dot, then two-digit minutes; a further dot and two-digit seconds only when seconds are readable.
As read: 1.00
